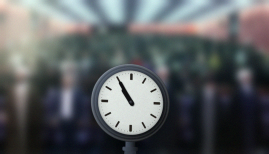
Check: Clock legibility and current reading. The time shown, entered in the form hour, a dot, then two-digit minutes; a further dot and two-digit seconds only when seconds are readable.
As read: 10.55
